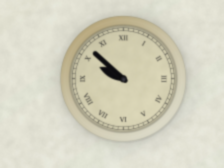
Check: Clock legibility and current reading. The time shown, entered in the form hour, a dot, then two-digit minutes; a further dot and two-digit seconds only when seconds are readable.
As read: 9.52
